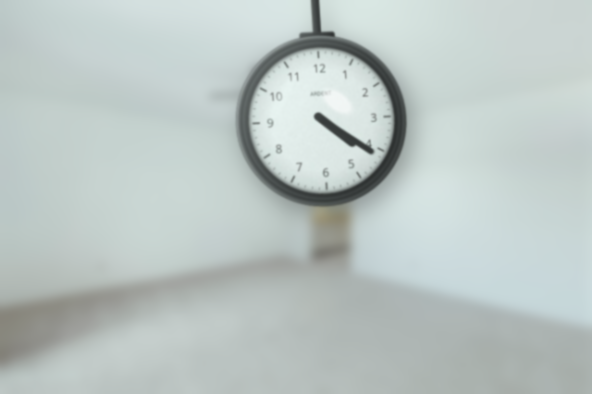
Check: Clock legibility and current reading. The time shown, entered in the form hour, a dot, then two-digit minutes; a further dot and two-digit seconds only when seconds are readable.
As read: 4.21
